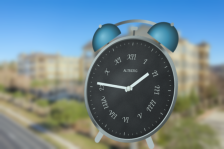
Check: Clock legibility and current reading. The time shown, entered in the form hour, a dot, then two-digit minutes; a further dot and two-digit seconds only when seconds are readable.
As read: 1.46
